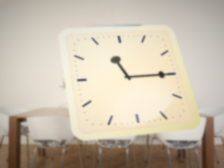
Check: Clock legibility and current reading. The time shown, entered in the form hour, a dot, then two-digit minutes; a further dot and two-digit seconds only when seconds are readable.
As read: 11.15
